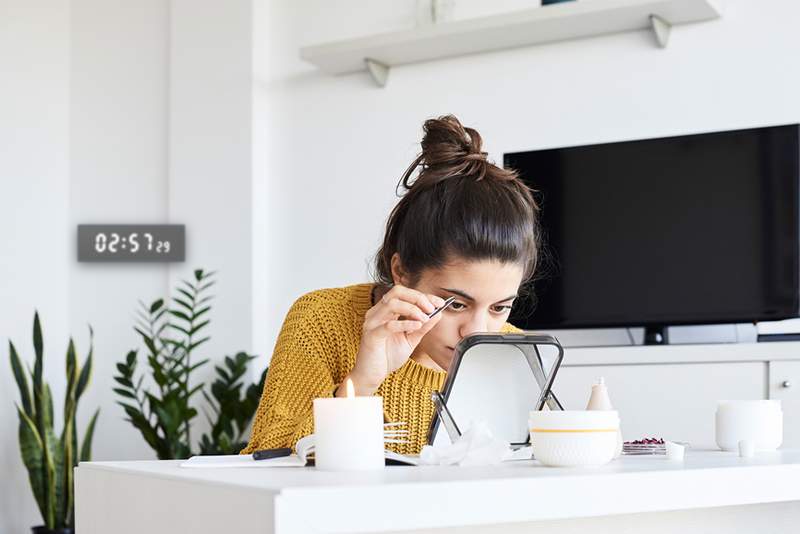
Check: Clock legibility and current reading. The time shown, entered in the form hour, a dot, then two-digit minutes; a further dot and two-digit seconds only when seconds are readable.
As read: 2.57
